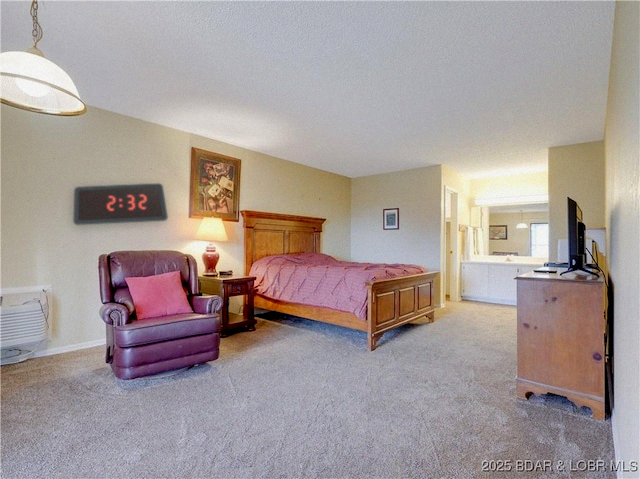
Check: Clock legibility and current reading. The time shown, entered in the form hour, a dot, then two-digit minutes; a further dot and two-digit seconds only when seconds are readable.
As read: 2.32
